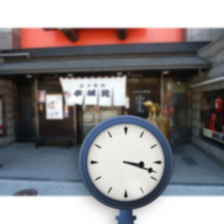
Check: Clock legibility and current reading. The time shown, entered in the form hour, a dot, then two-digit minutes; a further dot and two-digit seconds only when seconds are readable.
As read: 3.18
